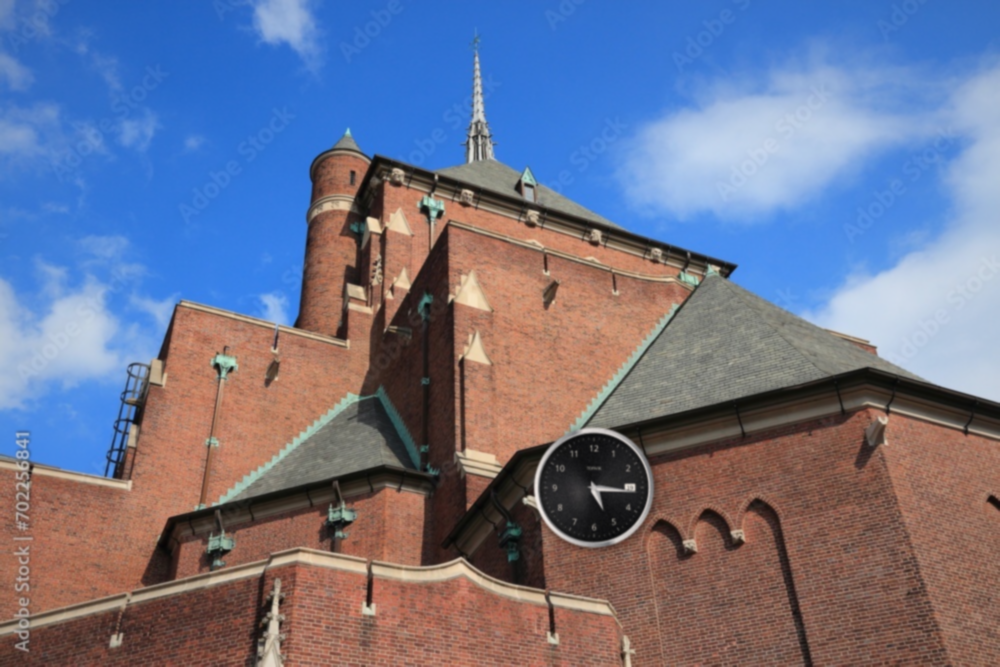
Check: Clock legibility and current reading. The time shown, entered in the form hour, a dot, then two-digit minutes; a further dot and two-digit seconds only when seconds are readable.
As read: 5.16
